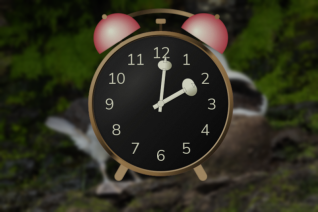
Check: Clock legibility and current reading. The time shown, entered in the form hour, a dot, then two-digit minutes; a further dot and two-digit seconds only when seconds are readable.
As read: 2.01
